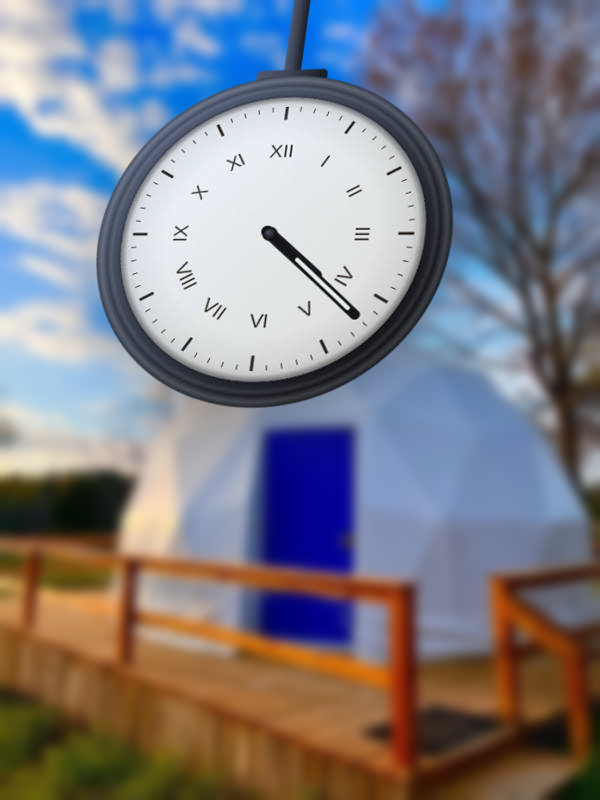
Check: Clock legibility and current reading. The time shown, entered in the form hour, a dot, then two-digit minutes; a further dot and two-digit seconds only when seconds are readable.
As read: 4.22
